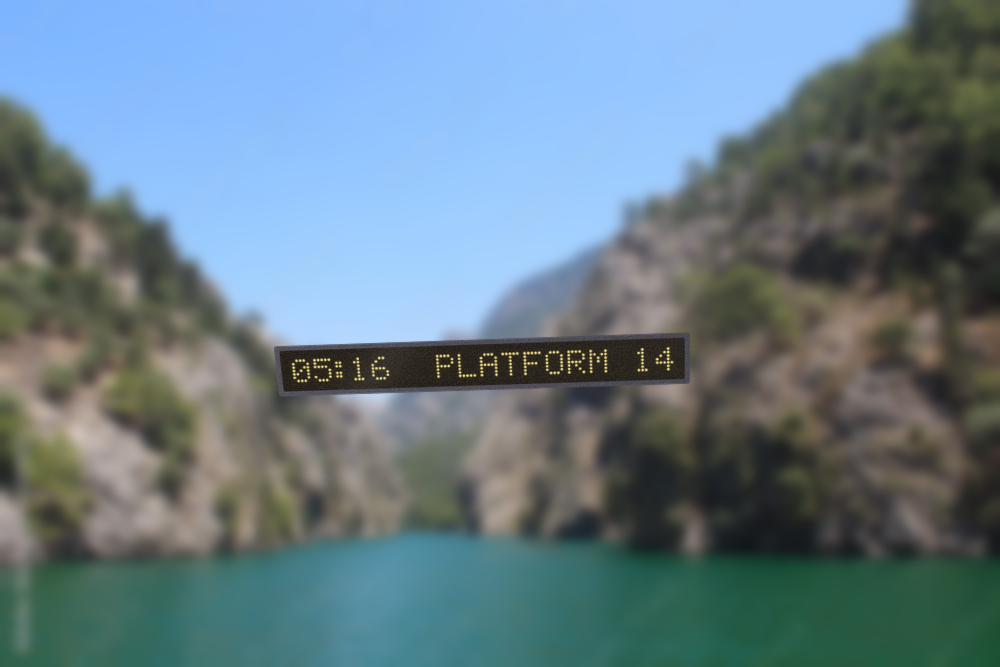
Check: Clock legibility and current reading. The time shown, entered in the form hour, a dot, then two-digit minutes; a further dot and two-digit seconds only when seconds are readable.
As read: 5.16
